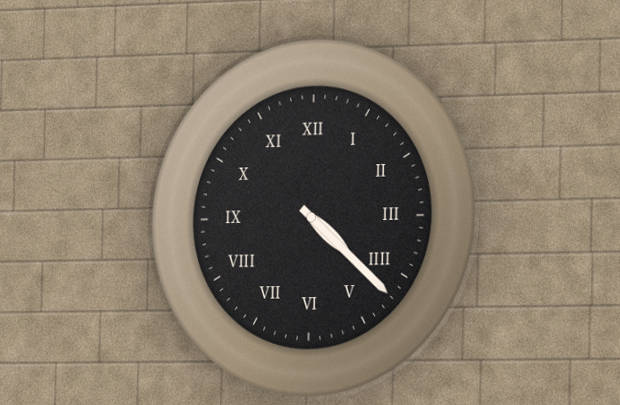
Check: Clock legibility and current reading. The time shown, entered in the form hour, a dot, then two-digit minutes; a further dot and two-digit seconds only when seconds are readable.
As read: 4.22
